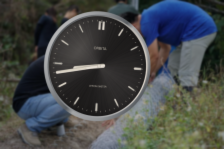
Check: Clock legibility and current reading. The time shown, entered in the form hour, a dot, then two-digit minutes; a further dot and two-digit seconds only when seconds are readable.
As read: 8.43
